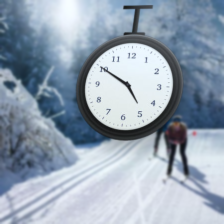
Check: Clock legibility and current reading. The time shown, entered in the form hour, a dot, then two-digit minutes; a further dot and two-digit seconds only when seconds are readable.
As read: 4.50
